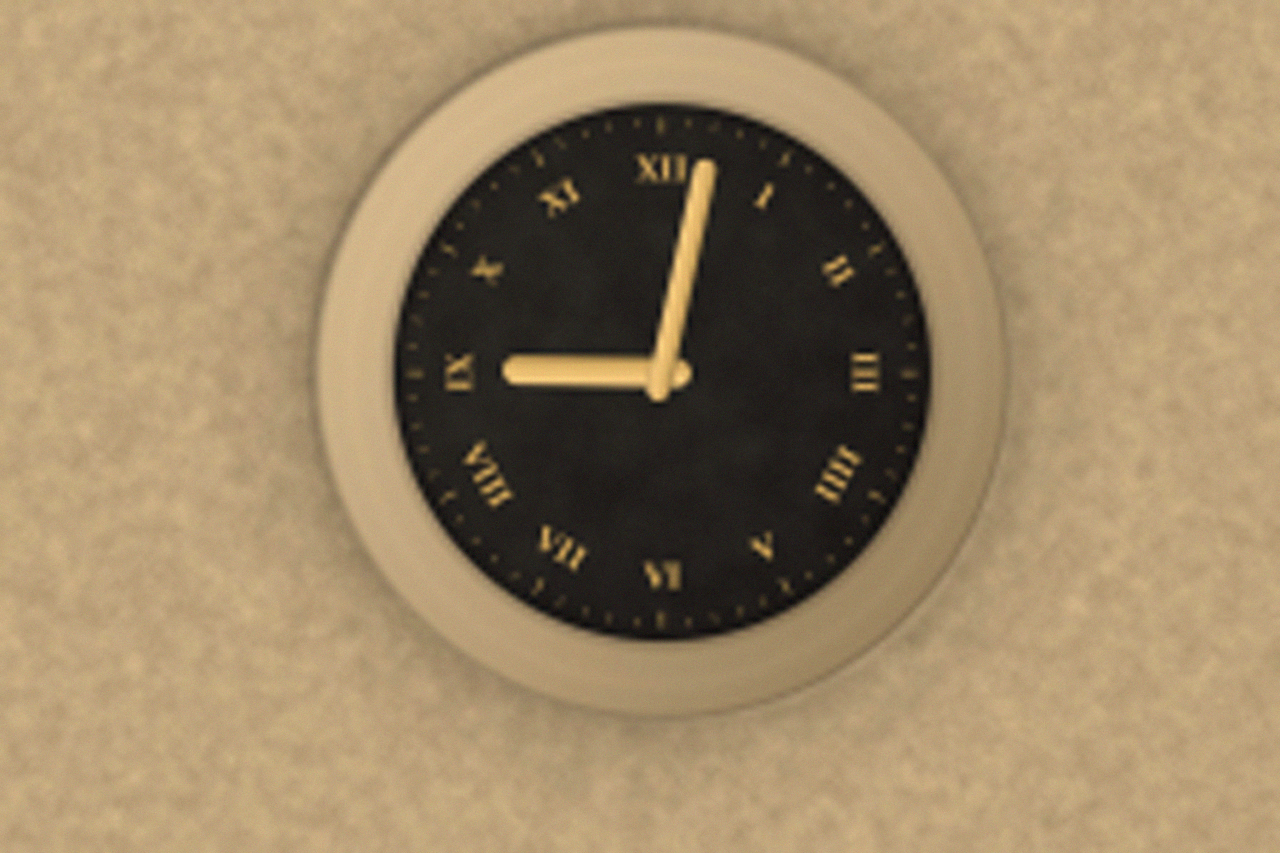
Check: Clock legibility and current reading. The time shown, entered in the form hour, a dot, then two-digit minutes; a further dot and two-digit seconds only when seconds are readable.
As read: 9.02
